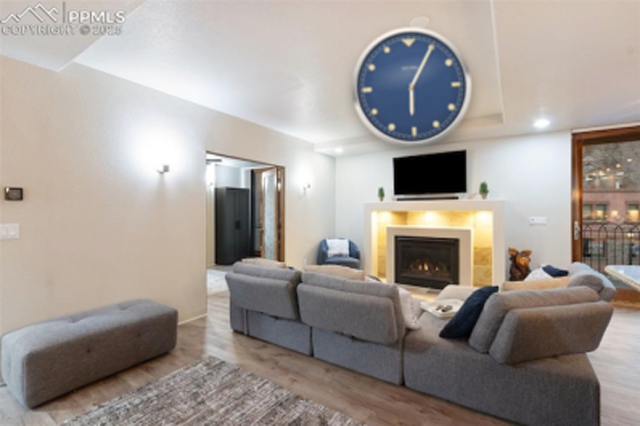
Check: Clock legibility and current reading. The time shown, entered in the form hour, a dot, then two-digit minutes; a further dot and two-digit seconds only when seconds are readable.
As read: 6.05
